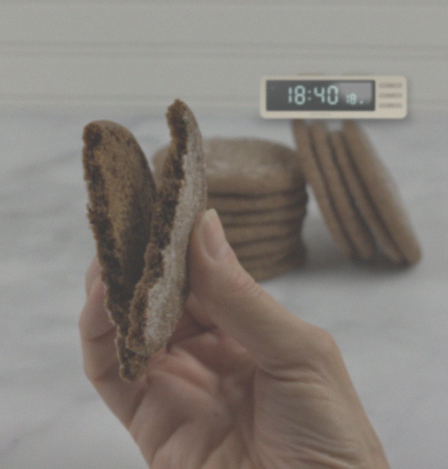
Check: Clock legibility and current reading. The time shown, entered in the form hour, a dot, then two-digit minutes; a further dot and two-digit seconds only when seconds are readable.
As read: 18.40
